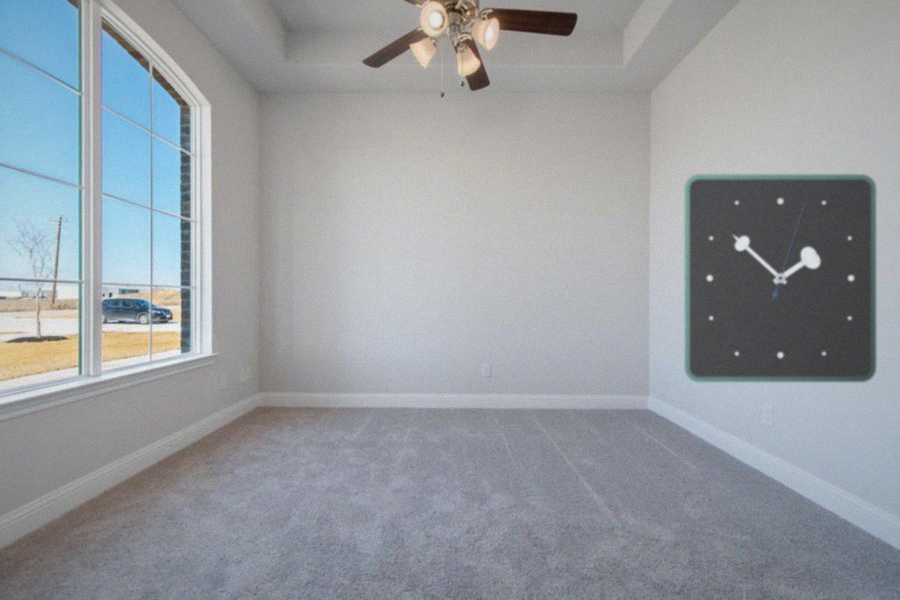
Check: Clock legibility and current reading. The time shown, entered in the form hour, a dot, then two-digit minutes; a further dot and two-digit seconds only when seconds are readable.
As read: 1.52.03
